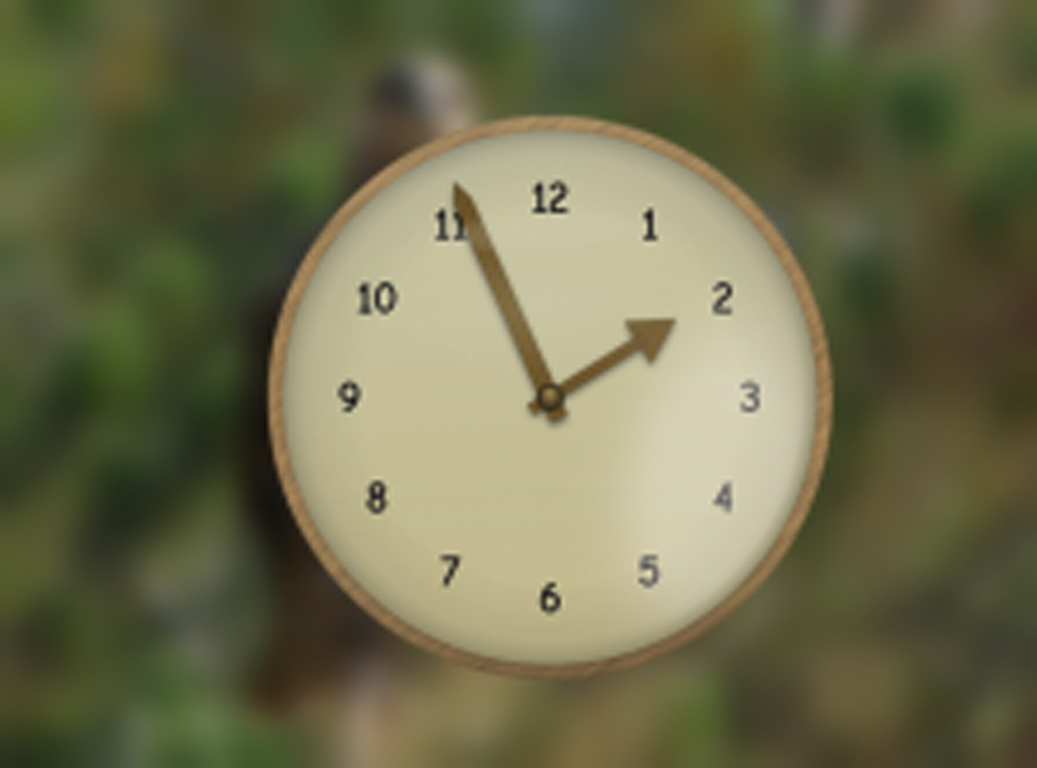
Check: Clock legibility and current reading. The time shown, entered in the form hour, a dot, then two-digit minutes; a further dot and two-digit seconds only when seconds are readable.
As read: 1.56
